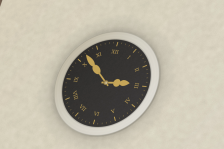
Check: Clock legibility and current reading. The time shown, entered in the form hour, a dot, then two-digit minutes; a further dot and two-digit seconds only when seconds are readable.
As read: 2.52
